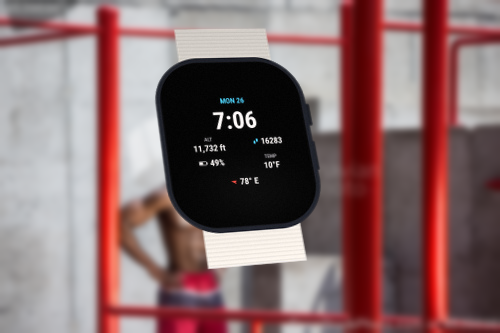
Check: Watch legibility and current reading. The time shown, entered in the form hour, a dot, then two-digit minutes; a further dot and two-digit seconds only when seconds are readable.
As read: 7.06
